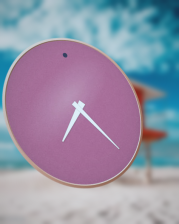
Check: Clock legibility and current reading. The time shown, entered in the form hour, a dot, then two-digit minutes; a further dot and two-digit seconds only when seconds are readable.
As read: 7.24
